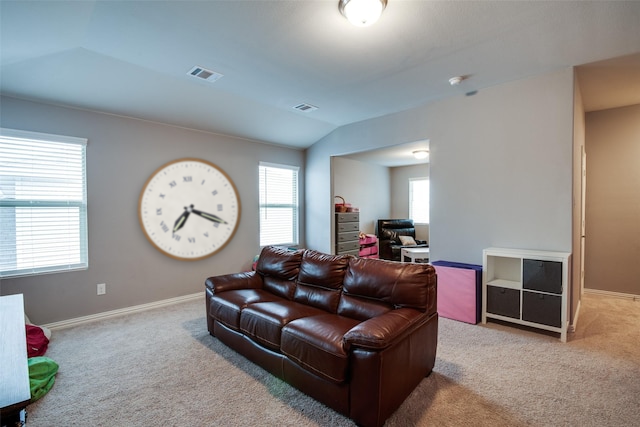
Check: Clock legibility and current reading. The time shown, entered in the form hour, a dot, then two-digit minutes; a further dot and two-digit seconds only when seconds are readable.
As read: 7.19
